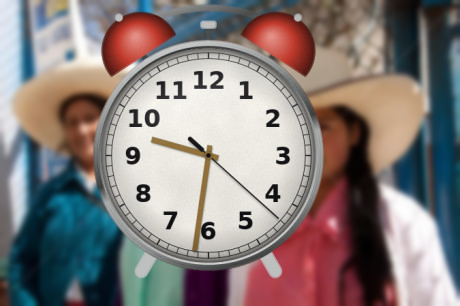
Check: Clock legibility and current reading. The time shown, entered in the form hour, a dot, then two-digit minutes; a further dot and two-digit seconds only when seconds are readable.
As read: 9.31.22
